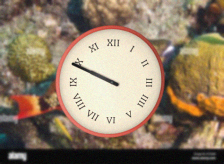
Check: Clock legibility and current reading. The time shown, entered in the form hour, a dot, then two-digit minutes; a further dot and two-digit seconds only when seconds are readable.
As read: 9.49
